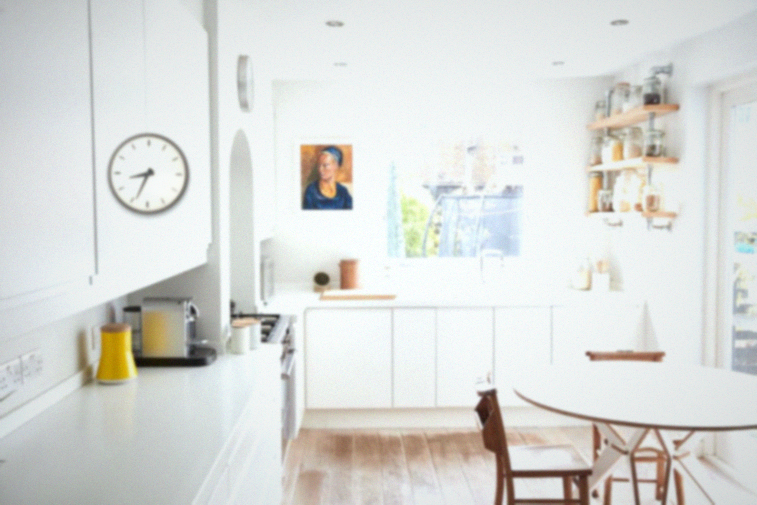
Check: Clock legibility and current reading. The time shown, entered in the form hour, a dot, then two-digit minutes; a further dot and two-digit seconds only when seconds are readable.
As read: 8.34
